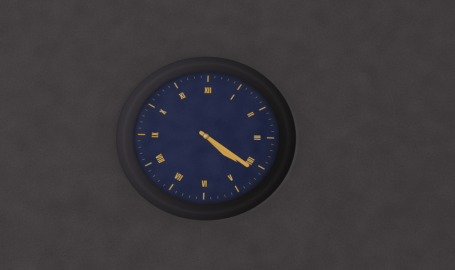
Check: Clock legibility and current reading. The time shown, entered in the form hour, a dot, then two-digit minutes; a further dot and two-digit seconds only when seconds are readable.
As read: 4.21
